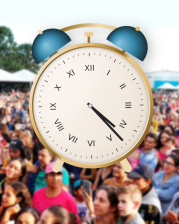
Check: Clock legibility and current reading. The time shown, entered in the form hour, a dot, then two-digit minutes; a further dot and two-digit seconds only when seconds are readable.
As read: 4.23
